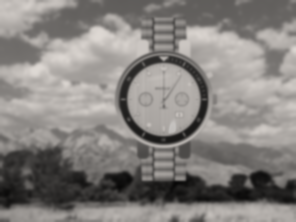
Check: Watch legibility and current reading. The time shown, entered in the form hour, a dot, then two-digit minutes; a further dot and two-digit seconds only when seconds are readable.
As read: 1.06
